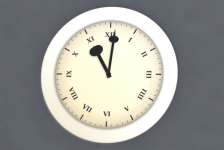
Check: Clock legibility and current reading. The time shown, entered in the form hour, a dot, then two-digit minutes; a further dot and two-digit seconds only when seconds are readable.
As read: 11.01
